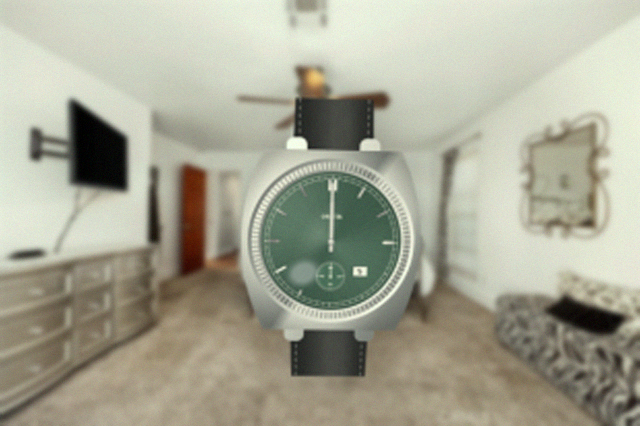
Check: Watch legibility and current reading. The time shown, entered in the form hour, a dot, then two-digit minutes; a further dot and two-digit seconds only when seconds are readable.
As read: 12.00
